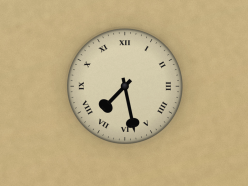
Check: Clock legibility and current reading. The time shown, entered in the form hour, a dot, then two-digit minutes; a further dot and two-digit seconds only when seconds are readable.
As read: 7.28
